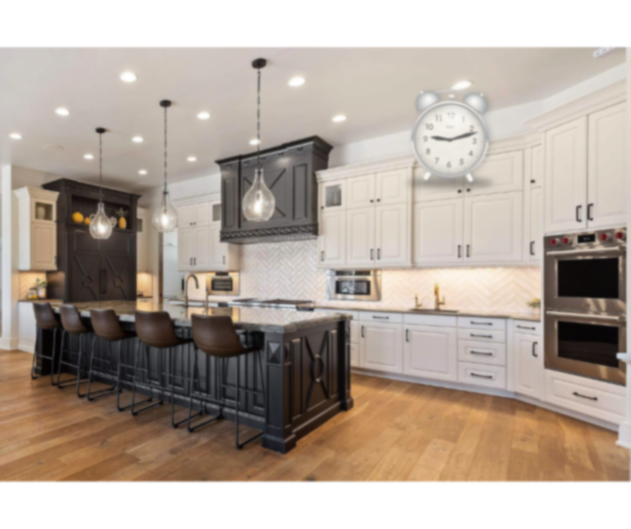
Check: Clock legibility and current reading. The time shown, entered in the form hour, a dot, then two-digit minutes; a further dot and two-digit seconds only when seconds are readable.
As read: 9.12
